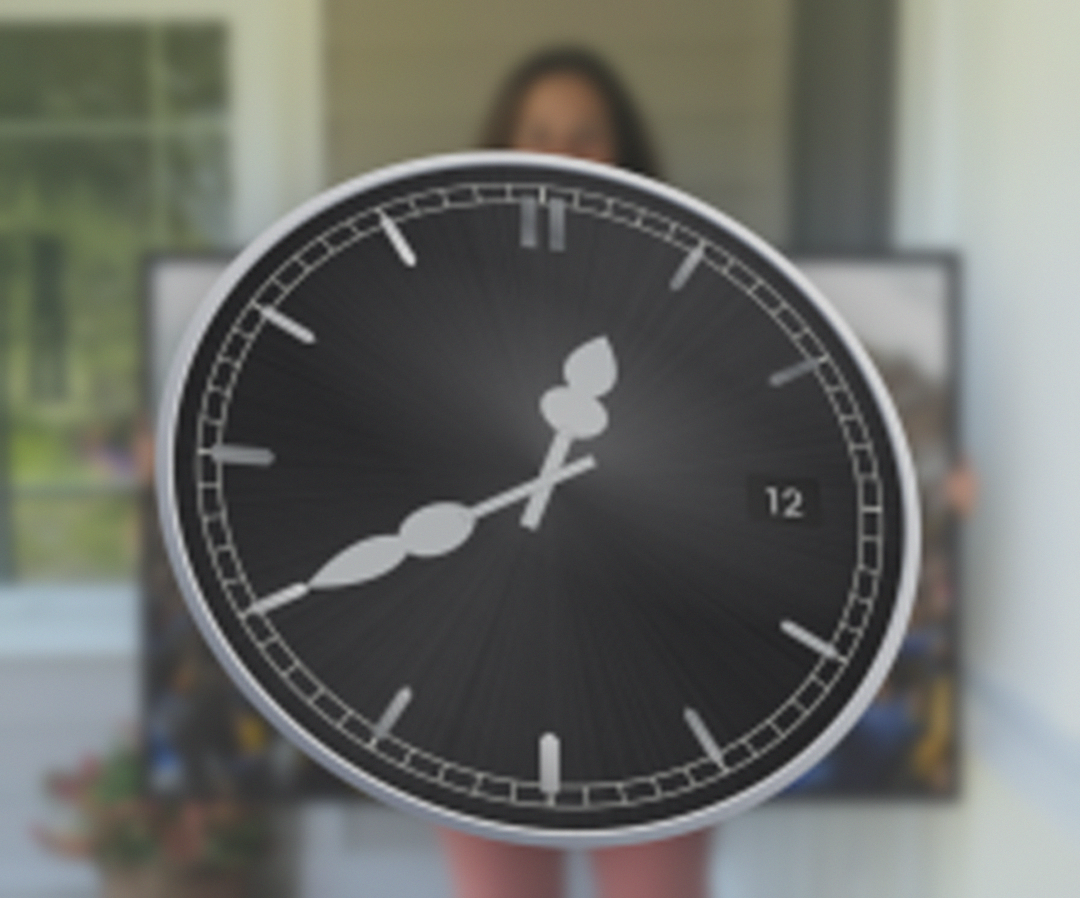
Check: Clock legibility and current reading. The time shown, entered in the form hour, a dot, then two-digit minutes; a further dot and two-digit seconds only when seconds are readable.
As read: 12.40
